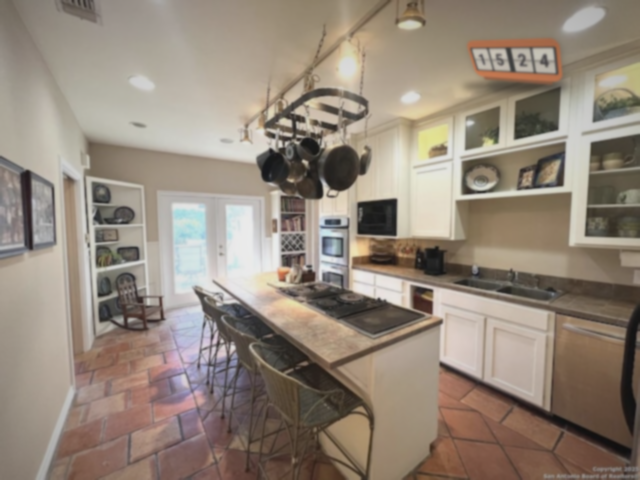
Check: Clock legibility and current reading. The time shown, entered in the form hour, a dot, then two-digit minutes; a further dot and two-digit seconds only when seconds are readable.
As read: 15.24
